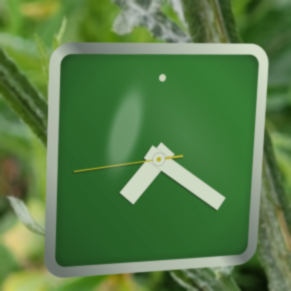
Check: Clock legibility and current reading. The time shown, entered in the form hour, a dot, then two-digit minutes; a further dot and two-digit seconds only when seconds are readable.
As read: 7.20.44
